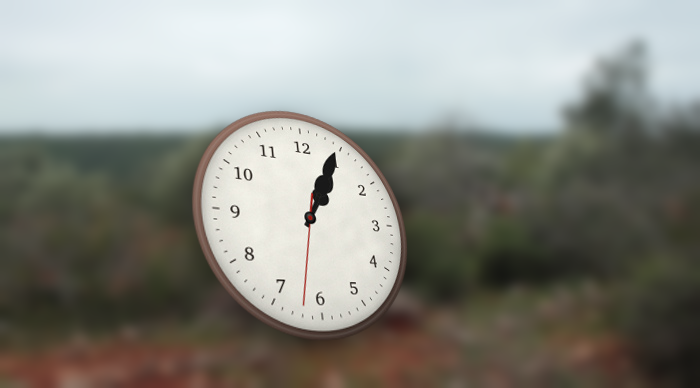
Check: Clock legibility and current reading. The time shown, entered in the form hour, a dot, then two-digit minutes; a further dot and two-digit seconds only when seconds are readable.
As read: 1.04.32
